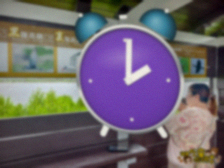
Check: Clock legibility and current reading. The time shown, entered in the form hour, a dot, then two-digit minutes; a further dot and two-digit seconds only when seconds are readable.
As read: 2.01
